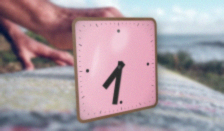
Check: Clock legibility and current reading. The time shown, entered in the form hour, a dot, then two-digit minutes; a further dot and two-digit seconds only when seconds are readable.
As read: 7.32
